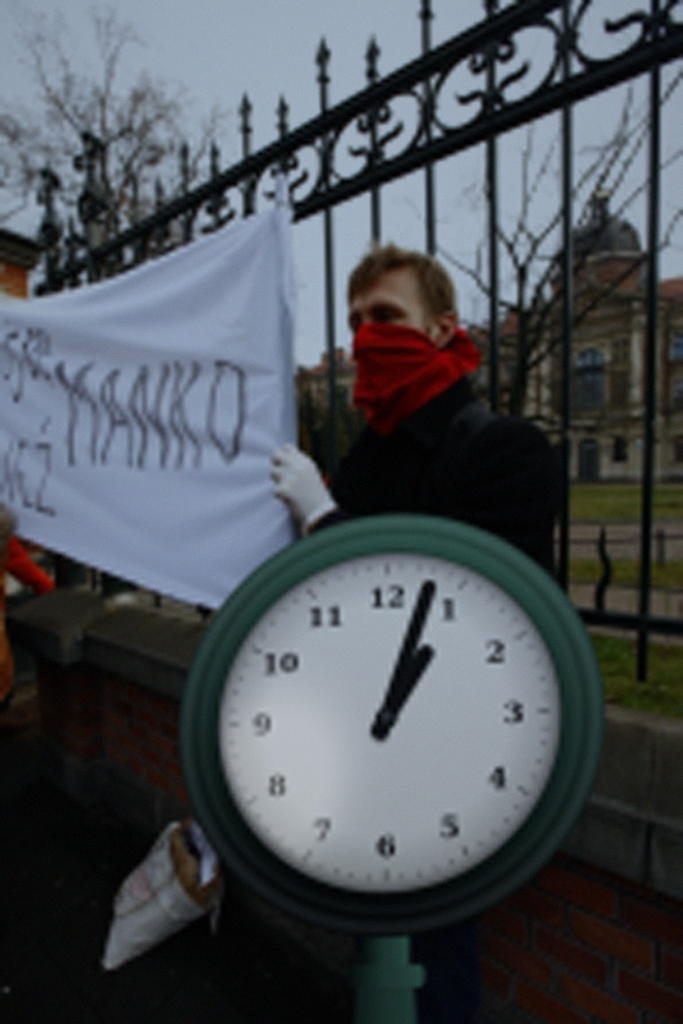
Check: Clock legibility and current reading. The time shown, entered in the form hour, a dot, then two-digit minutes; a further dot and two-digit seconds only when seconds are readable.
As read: 1.03
